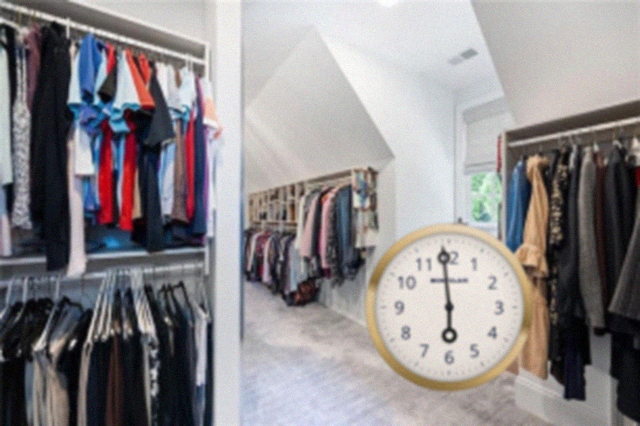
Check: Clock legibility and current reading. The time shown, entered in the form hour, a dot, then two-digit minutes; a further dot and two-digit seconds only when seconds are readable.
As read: 5.59
